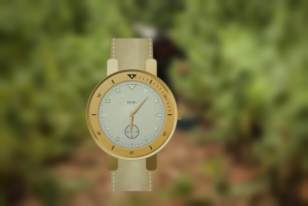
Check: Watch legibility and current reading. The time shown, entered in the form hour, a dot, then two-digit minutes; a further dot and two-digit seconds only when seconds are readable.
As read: 6.07
